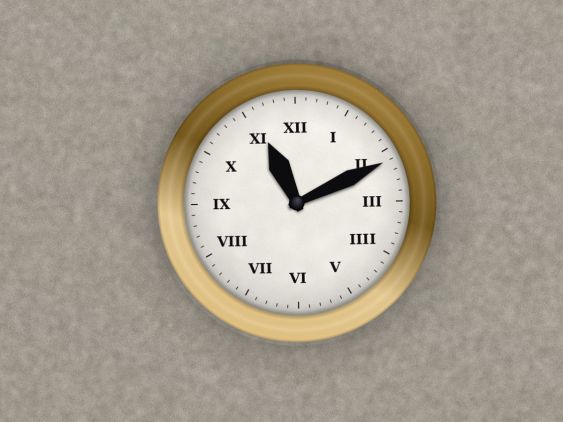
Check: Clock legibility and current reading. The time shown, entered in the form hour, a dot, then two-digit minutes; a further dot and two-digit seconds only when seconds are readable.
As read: 11.11
